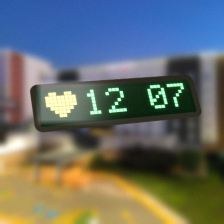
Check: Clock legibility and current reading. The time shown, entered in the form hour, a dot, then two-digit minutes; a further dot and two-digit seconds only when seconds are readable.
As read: 12.07
